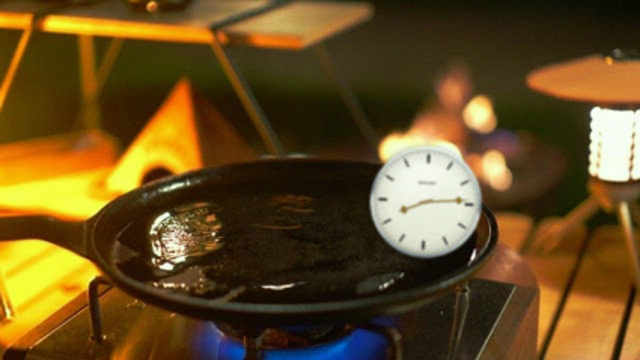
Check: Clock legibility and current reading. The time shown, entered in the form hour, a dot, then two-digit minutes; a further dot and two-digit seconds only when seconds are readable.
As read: 8.14
